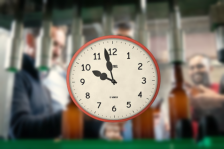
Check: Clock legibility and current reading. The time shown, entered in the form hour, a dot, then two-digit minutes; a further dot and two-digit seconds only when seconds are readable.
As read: 9.58
